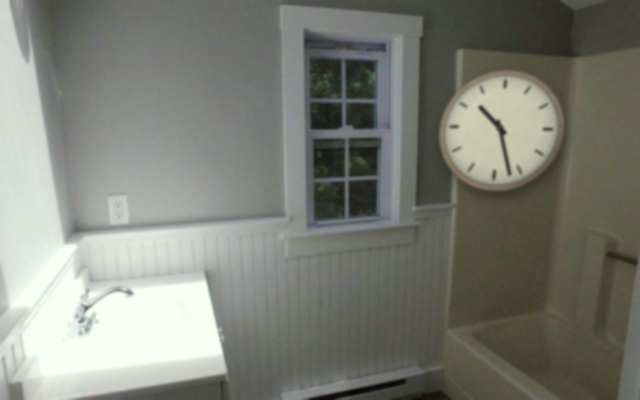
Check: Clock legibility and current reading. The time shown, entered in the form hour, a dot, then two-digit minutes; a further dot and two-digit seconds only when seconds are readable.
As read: 10.27
